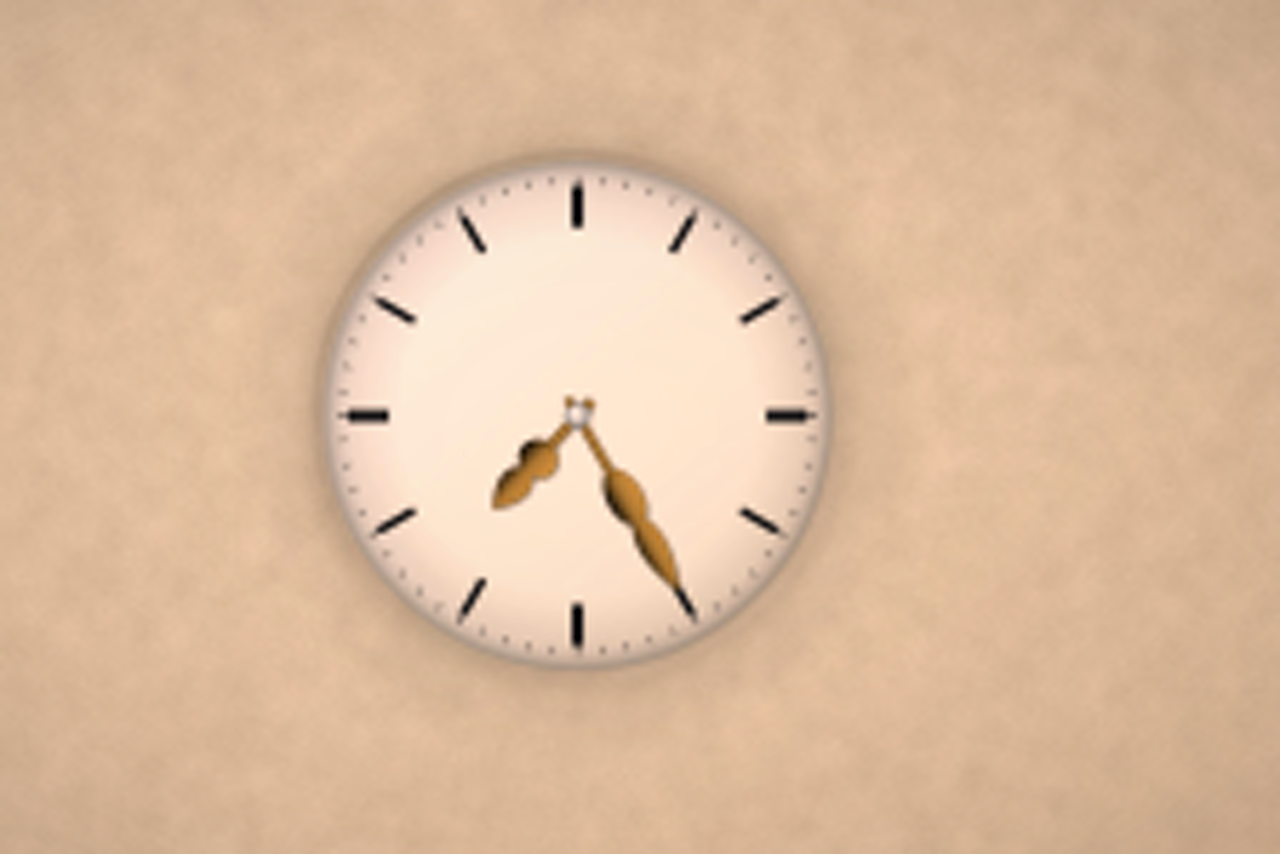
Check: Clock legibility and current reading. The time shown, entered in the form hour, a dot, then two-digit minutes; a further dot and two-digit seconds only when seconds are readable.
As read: 7.25
